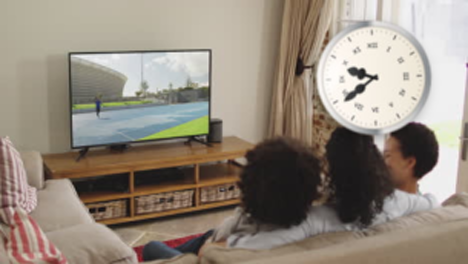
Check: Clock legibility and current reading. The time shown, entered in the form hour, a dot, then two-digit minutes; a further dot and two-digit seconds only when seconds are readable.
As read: 9.39
